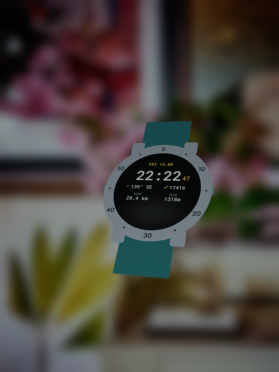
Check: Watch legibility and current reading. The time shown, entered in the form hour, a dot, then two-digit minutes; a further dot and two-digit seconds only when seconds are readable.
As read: 22.22
